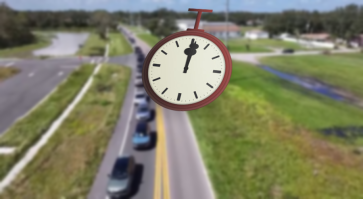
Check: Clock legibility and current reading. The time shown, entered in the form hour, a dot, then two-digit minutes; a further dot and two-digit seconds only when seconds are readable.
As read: 12.01
